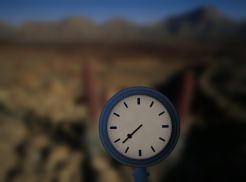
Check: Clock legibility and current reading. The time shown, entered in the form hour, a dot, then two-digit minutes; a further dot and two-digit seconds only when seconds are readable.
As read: 7.38
